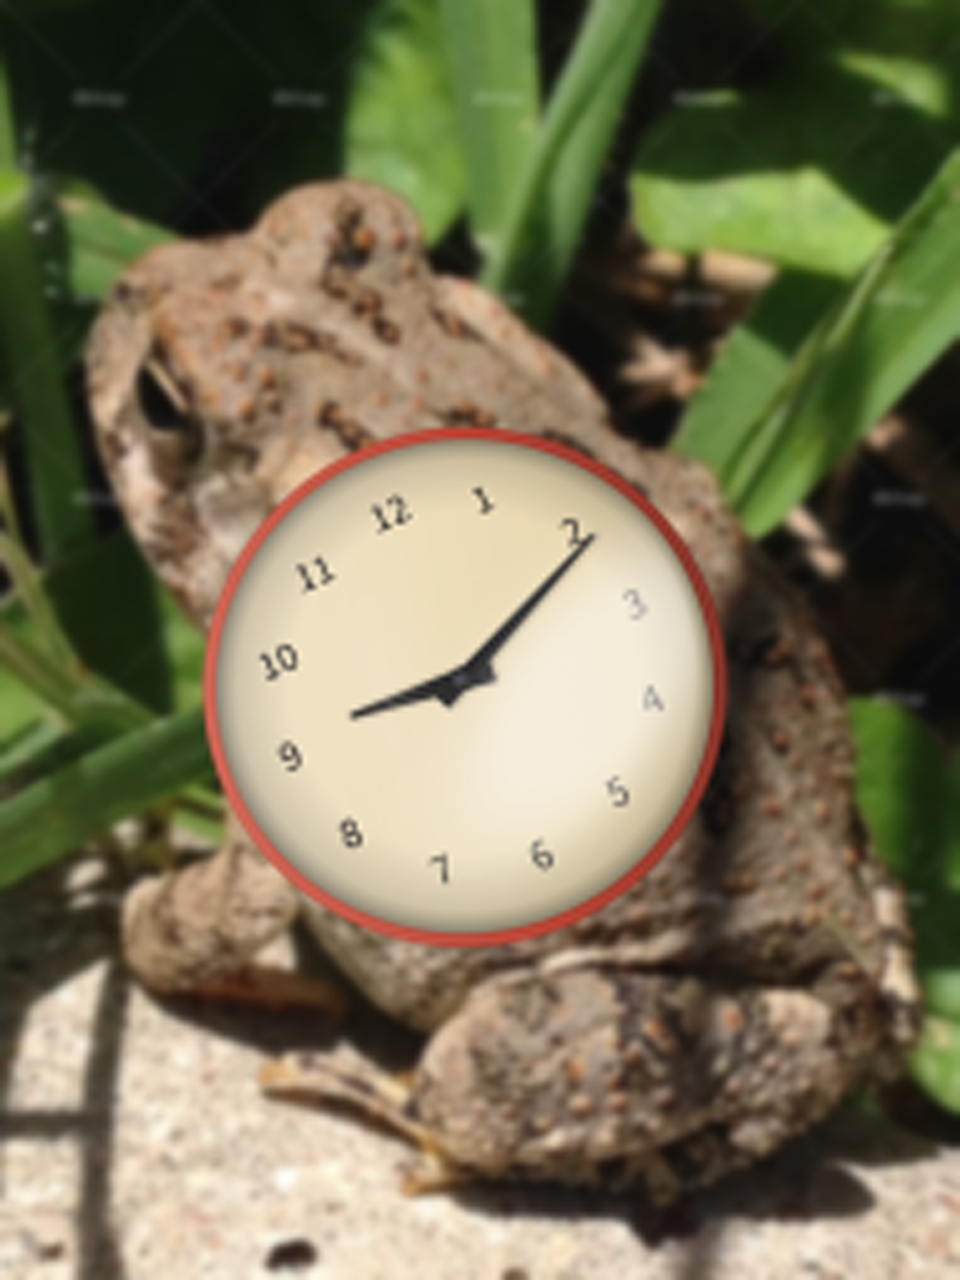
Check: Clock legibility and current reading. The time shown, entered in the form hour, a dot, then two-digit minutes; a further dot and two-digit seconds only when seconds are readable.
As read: 9.11
